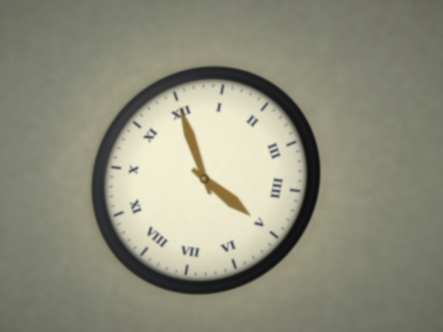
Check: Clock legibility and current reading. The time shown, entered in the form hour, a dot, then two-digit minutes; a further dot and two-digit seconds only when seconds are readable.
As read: 5.00
